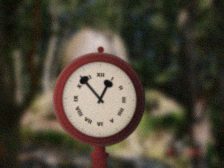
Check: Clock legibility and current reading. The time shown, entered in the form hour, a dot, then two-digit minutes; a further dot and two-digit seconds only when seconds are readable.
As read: 12.53
